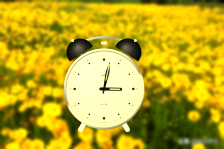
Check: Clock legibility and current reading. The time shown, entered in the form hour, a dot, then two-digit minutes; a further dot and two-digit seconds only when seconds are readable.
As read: 3.02
